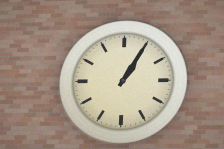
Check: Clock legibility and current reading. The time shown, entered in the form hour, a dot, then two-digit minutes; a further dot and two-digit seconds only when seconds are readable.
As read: 1.05
